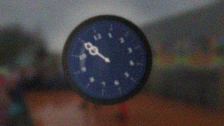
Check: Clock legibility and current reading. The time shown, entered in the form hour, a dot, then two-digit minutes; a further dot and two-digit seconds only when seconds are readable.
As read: 10.55
